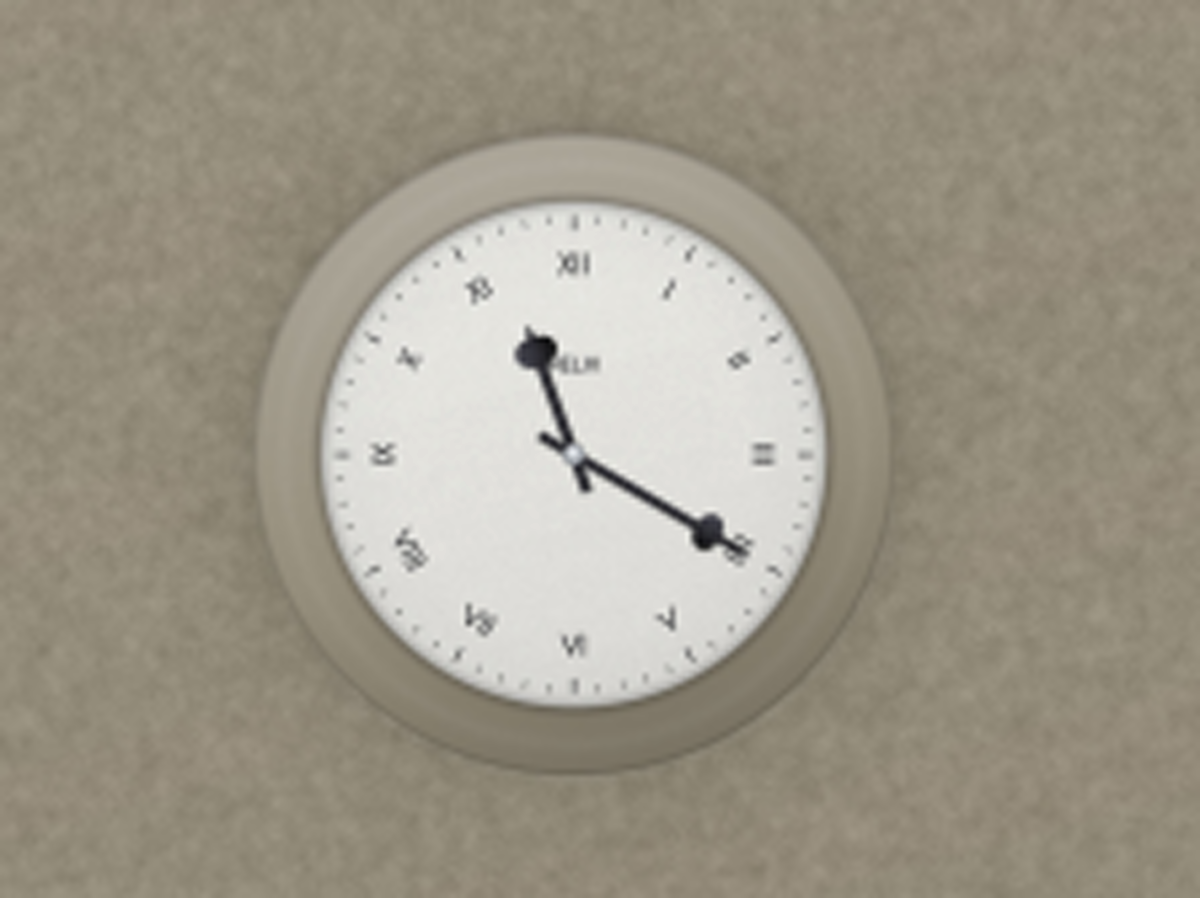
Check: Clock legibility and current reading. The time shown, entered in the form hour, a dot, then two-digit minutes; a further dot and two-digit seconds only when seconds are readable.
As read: 11.20
